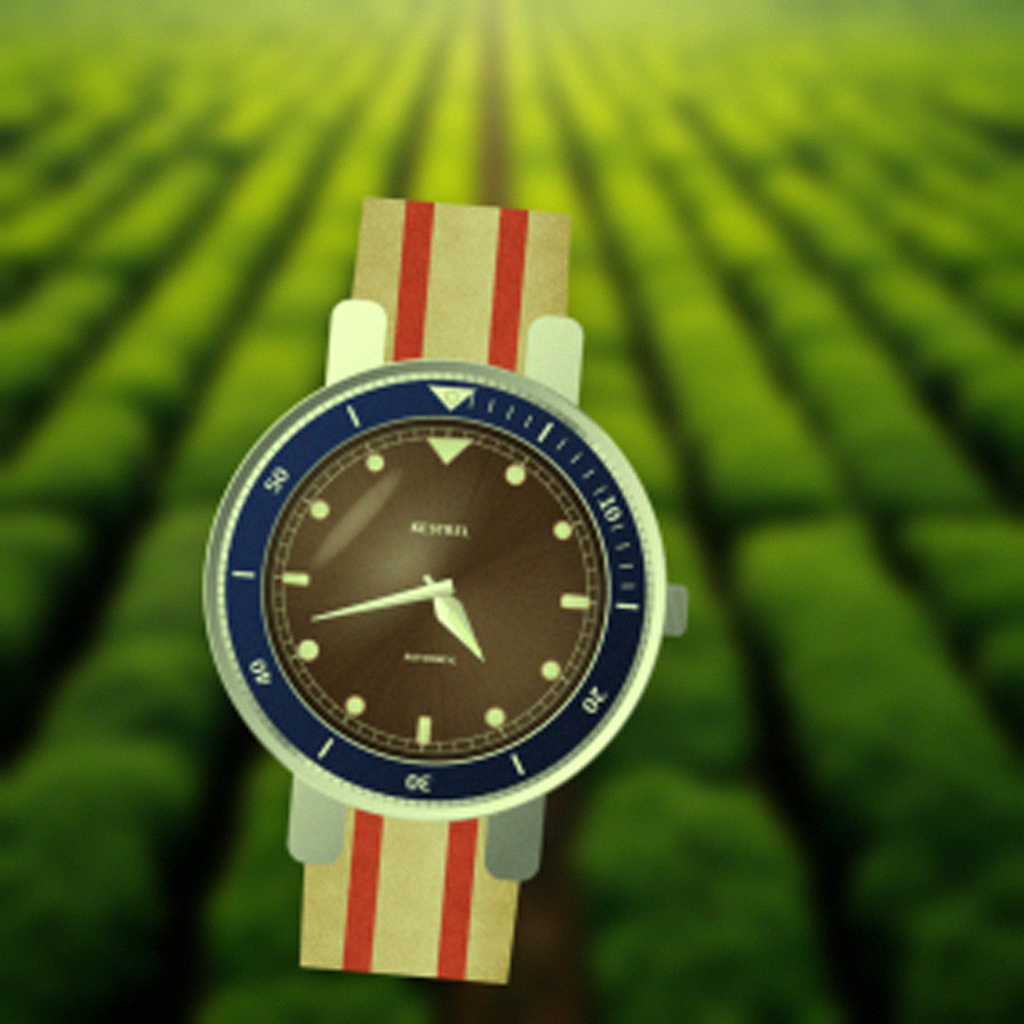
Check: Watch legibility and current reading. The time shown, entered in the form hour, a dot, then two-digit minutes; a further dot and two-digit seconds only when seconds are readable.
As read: 4.42
